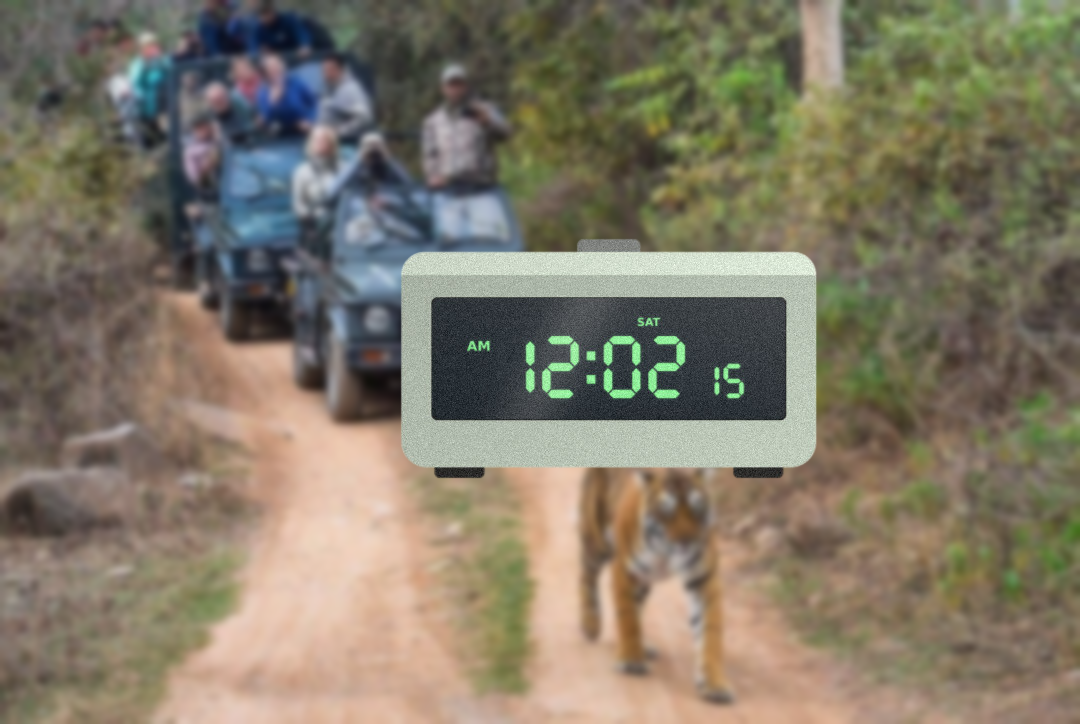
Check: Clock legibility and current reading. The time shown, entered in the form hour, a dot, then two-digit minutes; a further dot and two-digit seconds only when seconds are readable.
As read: 12.02.15
